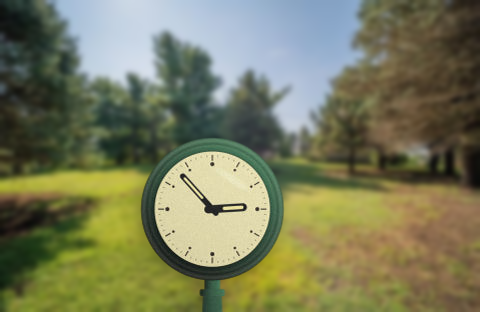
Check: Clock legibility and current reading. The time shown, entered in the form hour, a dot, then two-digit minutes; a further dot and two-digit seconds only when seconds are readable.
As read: 2.53
